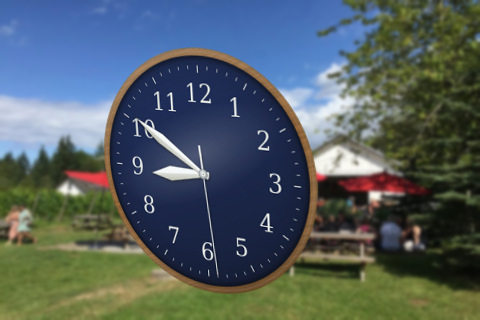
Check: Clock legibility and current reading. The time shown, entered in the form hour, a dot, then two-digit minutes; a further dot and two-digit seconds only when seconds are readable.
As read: 8.50.29
